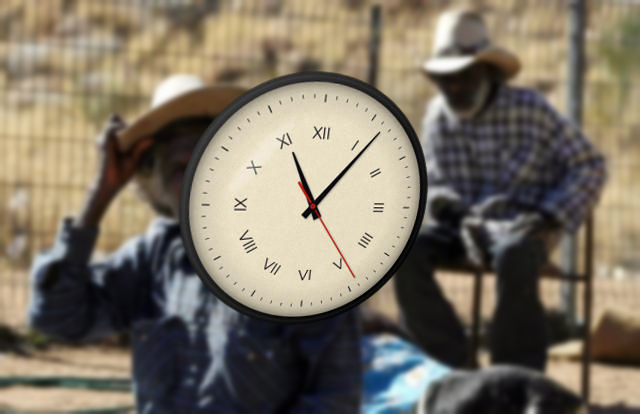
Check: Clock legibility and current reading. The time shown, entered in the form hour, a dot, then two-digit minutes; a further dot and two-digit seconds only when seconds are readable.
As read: 11.06.24
